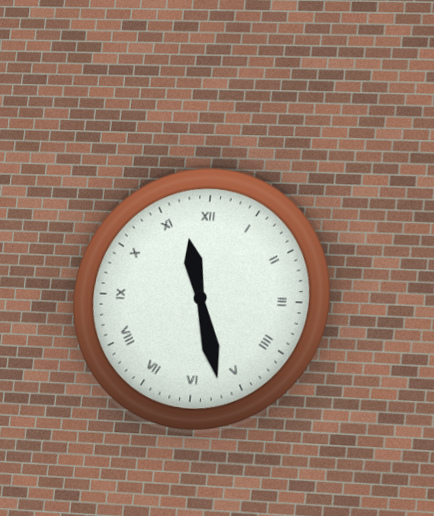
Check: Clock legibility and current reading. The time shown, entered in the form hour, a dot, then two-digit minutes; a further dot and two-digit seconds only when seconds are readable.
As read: 11.27
